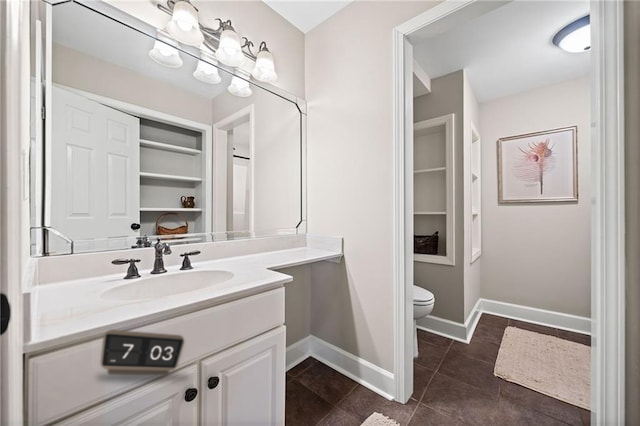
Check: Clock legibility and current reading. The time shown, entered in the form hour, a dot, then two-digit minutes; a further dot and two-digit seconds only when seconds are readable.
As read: 7.03
